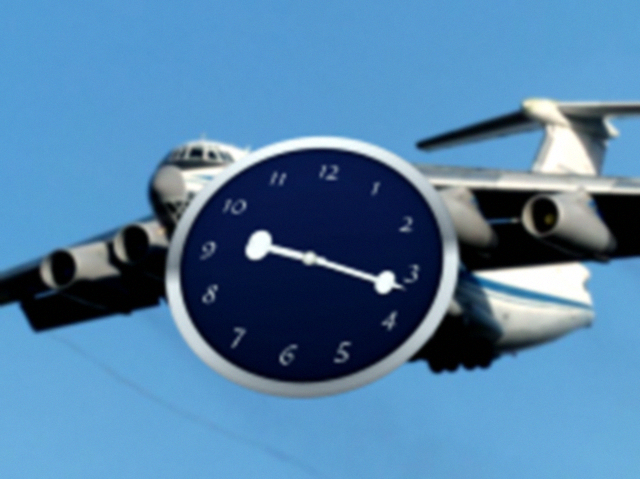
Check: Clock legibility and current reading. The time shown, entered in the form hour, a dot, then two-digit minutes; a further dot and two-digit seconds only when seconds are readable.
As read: 9.17
